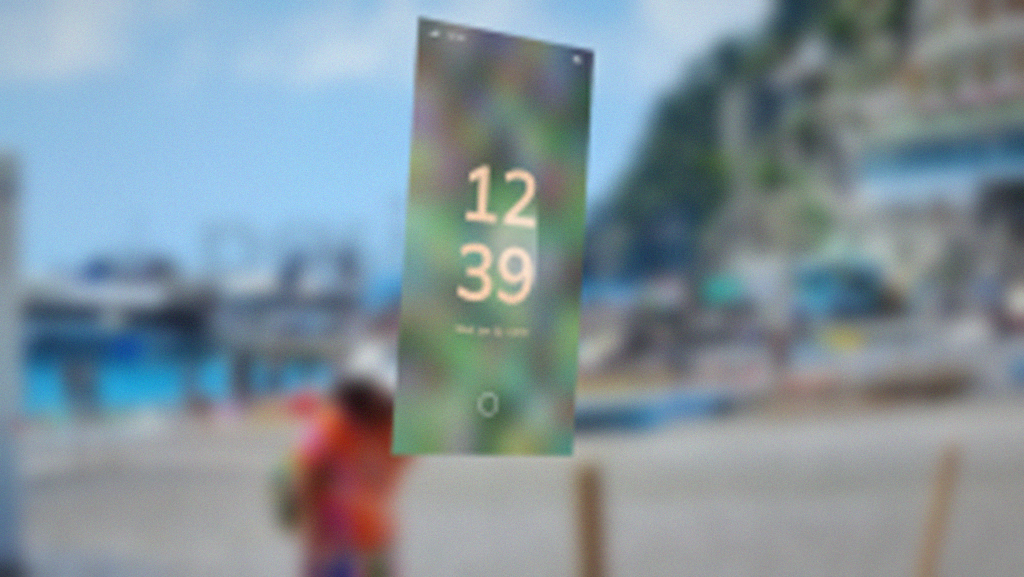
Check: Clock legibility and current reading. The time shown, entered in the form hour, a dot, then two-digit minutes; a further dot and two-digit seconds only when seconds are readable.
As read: 12.39
